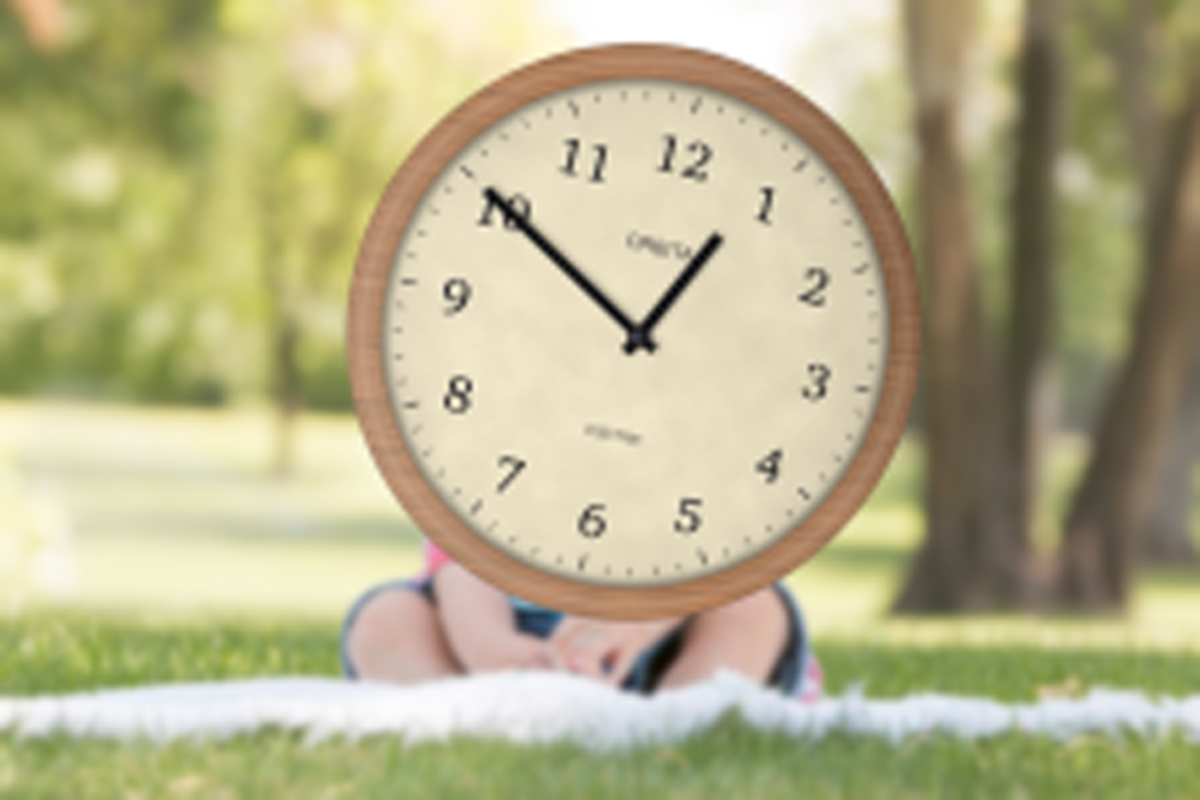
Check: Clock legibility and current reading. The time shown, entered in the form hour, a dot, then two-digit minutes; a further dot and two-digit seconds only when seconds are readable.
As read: 12.50
